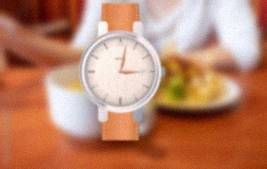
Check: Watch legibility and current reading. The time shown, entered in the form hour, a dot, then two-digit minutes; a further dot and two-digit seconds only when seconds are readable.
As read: 3.02
